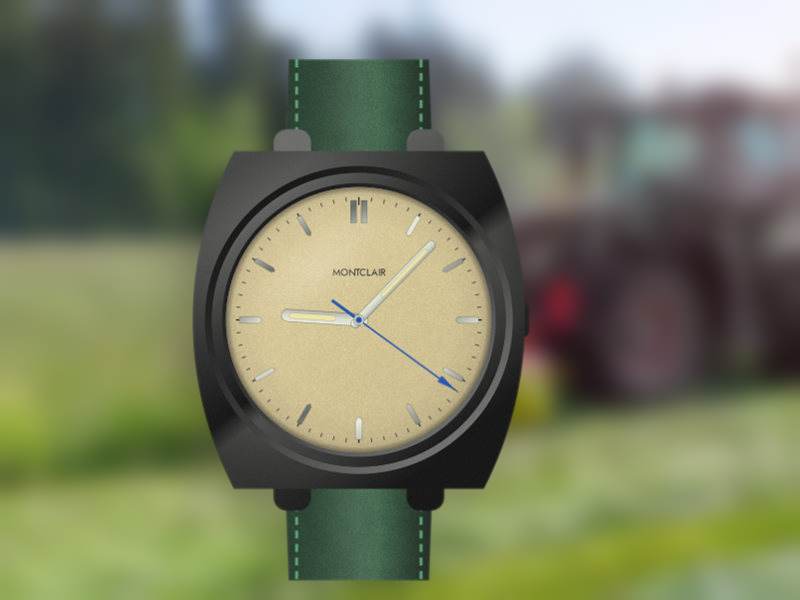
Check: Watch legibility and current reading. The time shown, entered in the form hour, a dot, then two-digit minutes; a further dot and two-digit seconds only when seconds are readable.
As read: 9.07.21
